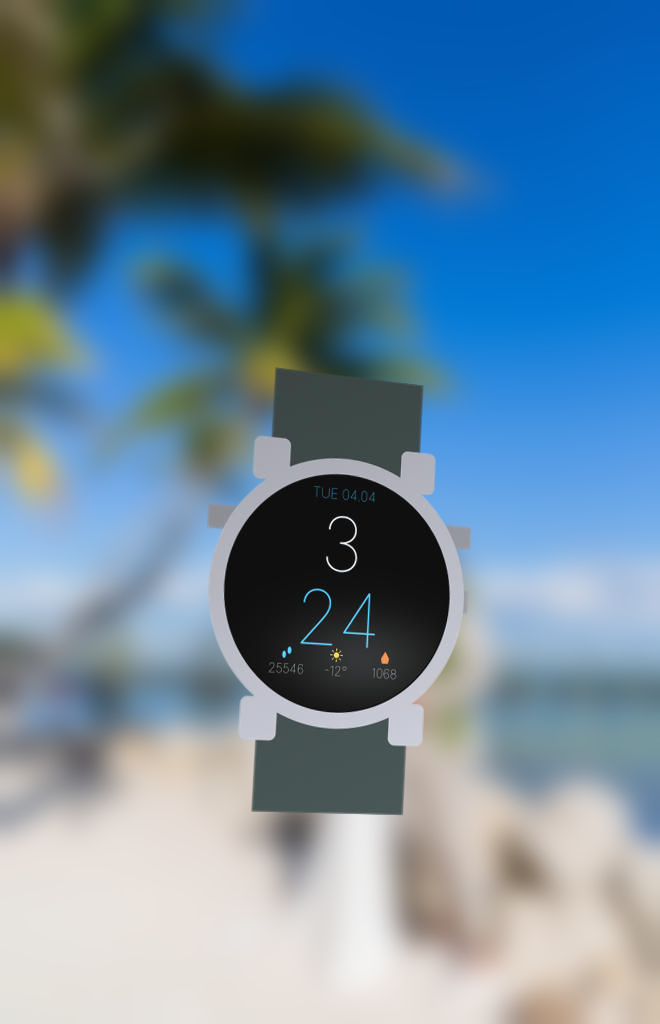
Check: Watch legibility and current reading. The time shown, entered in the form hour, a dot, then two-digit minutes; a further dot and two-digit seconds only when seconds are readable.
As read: 3.24
